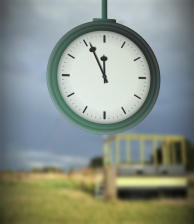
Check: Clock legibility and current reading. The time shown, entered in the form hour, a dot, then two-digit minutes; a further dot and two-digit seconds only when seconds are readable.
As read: 11.56
